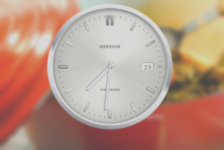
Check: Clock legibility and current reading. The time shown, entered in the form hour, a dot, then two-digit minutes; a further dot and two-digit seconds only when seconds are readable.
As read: 7.31
